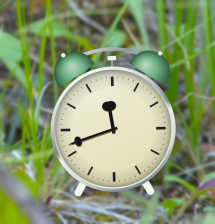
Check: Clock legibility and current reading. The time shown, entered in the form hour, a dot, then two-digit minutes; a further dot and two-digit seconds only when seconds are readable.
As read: 11.42
